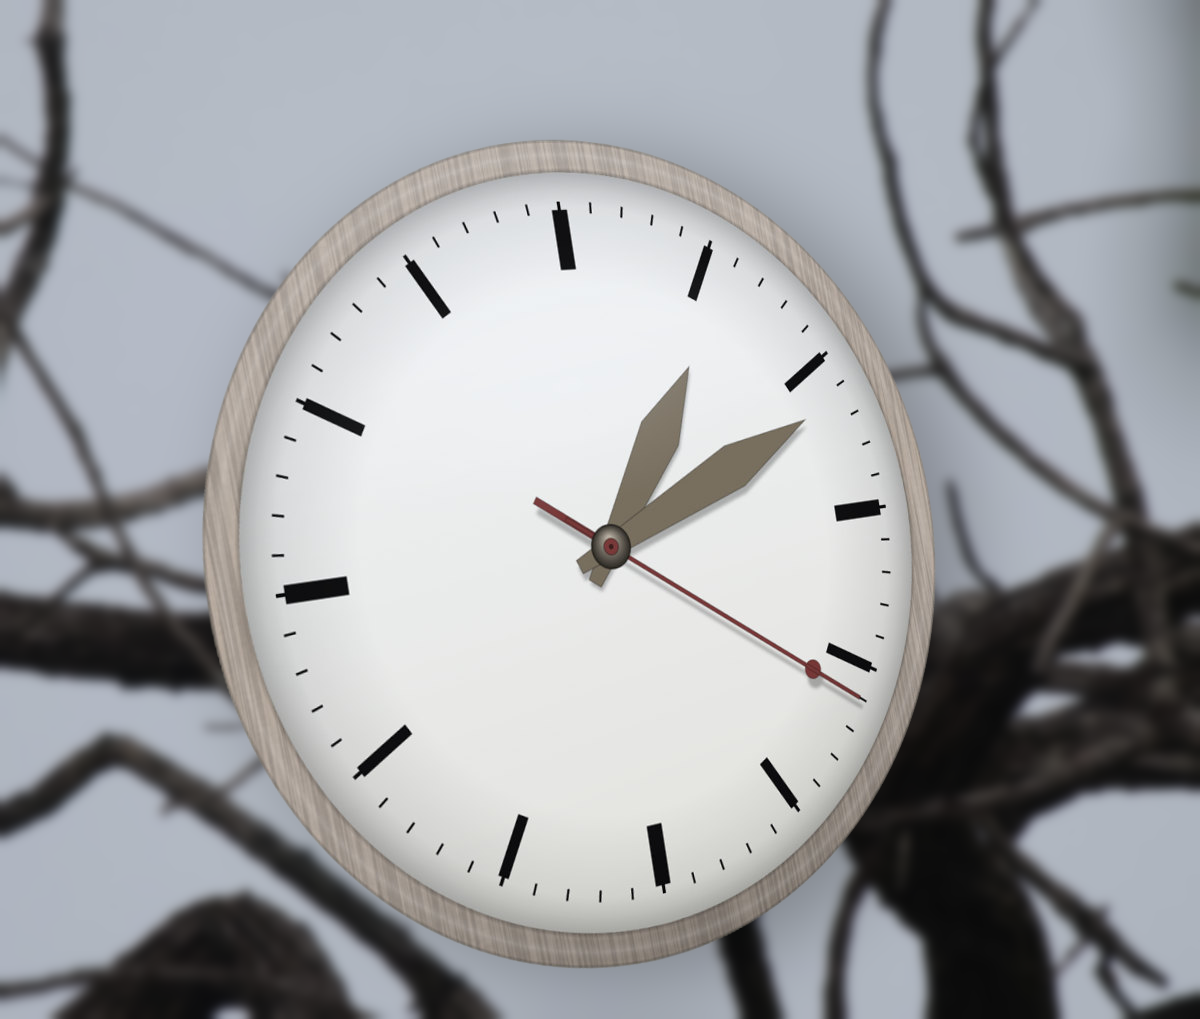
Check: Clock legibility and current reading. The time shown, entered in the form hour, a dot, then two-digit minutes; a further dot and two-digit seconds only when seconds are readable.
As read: 1.11.21
